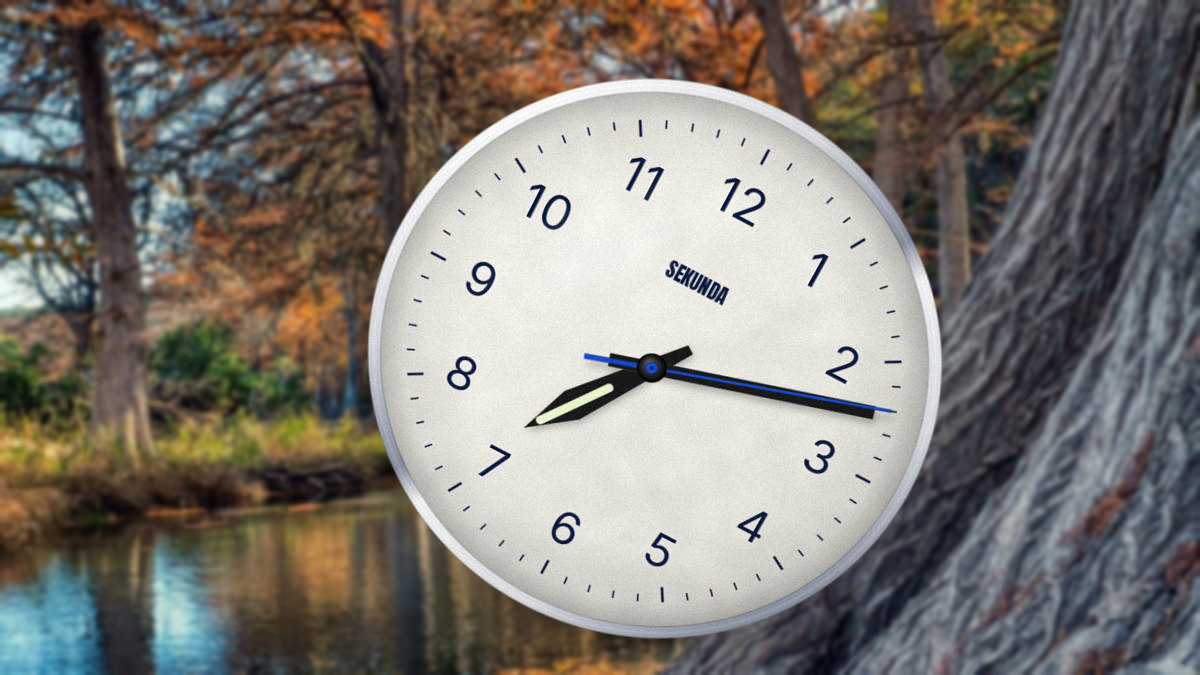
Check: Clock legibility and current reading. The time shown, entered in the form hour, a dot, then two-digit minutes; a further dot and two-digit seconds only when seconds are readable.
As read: 7.12.12
